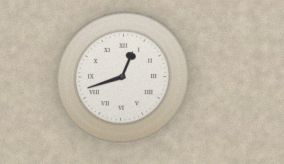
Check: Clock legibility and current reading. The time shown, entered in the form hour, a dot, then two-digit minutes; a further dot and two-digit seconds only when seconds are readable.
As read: 12.42
